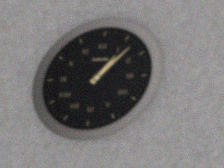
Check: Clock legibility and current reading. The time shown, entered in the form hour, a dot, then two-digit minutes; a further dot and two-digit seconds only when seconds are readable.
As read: 1.07
